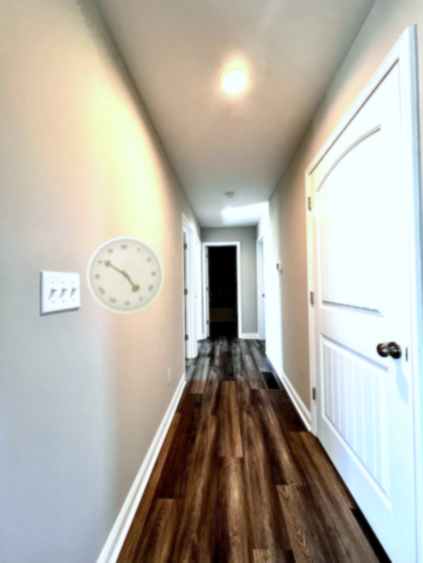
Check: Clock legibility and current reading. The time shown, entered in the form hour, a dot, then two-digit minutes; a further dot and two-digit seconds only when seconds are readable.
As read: 4.51
